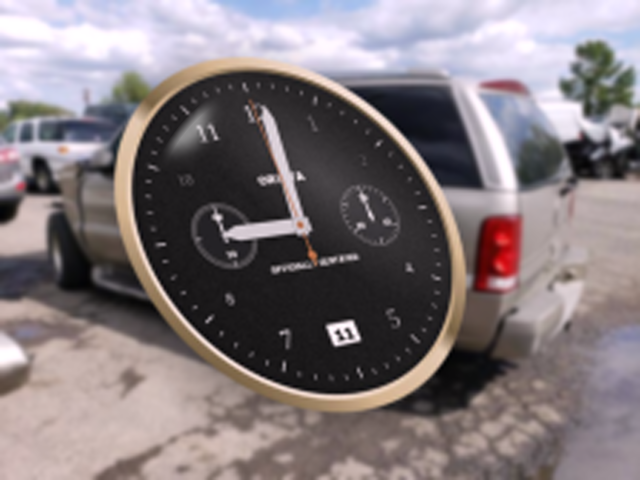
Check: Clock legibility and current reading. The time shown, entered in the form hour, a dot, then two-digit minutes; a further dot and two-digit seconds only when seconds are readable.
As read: 9.01
